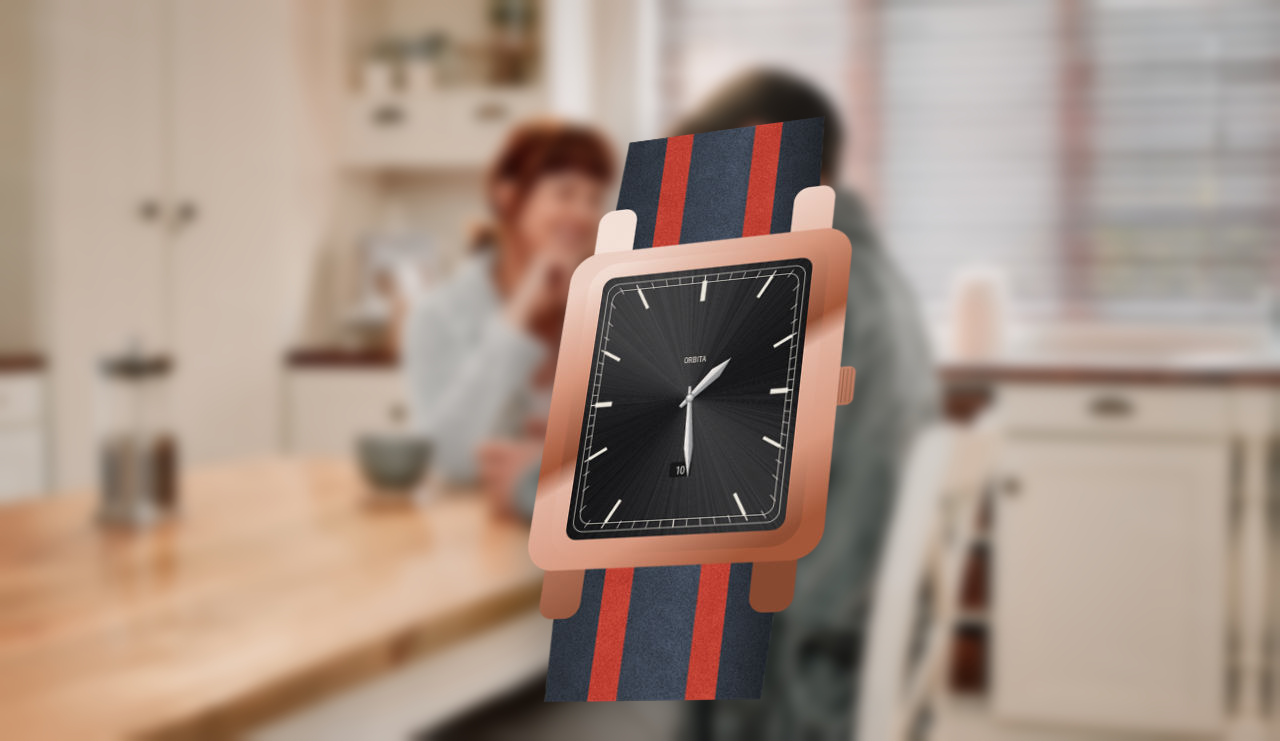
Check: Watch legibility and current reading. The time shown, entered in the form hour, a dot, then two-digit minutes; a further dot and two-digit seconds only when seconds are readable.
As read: 1.29
